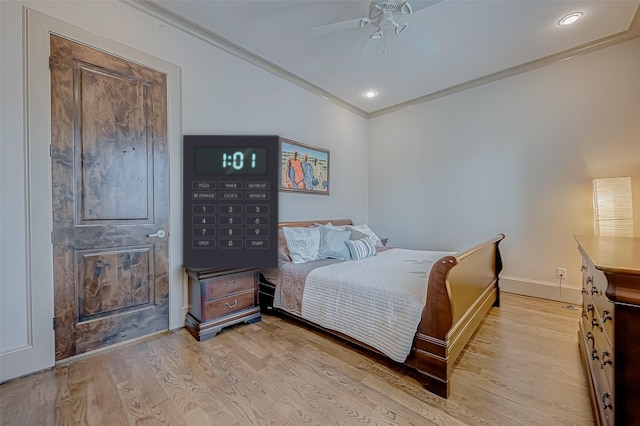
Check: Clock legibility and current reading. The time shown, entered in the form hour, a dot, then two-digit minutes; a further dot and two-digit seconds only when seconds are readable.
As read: 1.01
